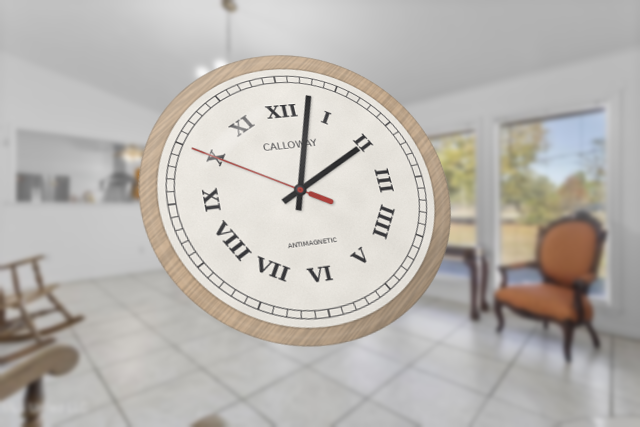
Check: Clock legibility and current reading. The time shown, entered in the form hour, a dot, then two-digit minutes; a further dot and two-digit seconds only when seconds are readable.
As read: 2.02.50
